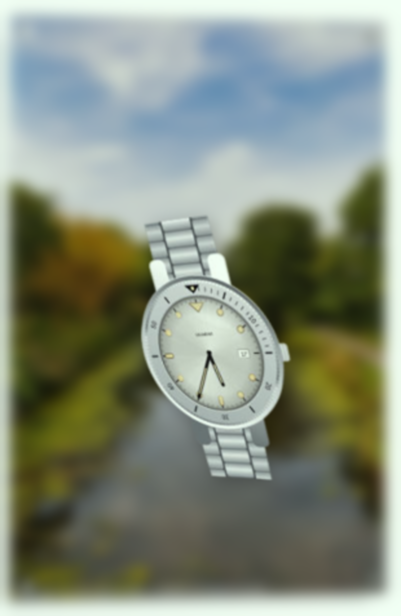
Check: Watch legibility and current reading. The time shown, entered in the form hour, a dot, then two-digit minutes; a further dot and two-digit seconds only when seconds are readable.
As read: 5.35
